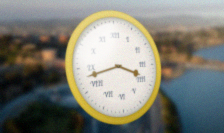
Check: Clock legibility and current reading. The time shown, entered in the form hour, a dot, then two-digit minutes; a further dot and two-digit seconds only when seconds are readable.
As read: 3.43
